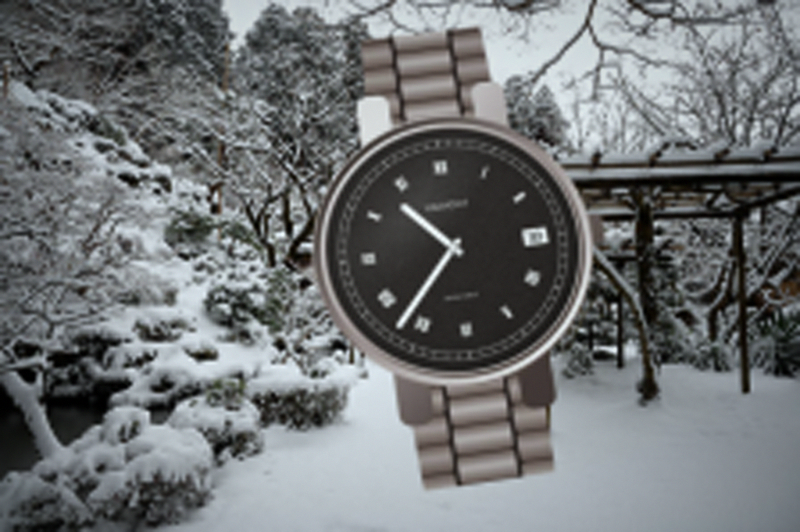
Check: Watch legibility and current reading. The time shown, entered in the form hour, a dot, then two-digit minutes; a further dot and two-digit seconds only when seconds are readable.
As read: 10.37
